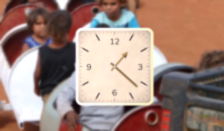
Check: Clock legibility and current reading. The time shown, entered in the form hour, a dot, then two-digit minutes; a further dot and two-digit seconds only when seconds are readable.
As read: 1.22
